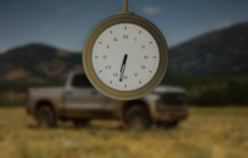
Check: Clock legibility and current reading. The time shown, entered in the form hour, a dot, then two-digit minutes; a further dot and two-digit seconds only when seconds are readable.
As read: 6.32
